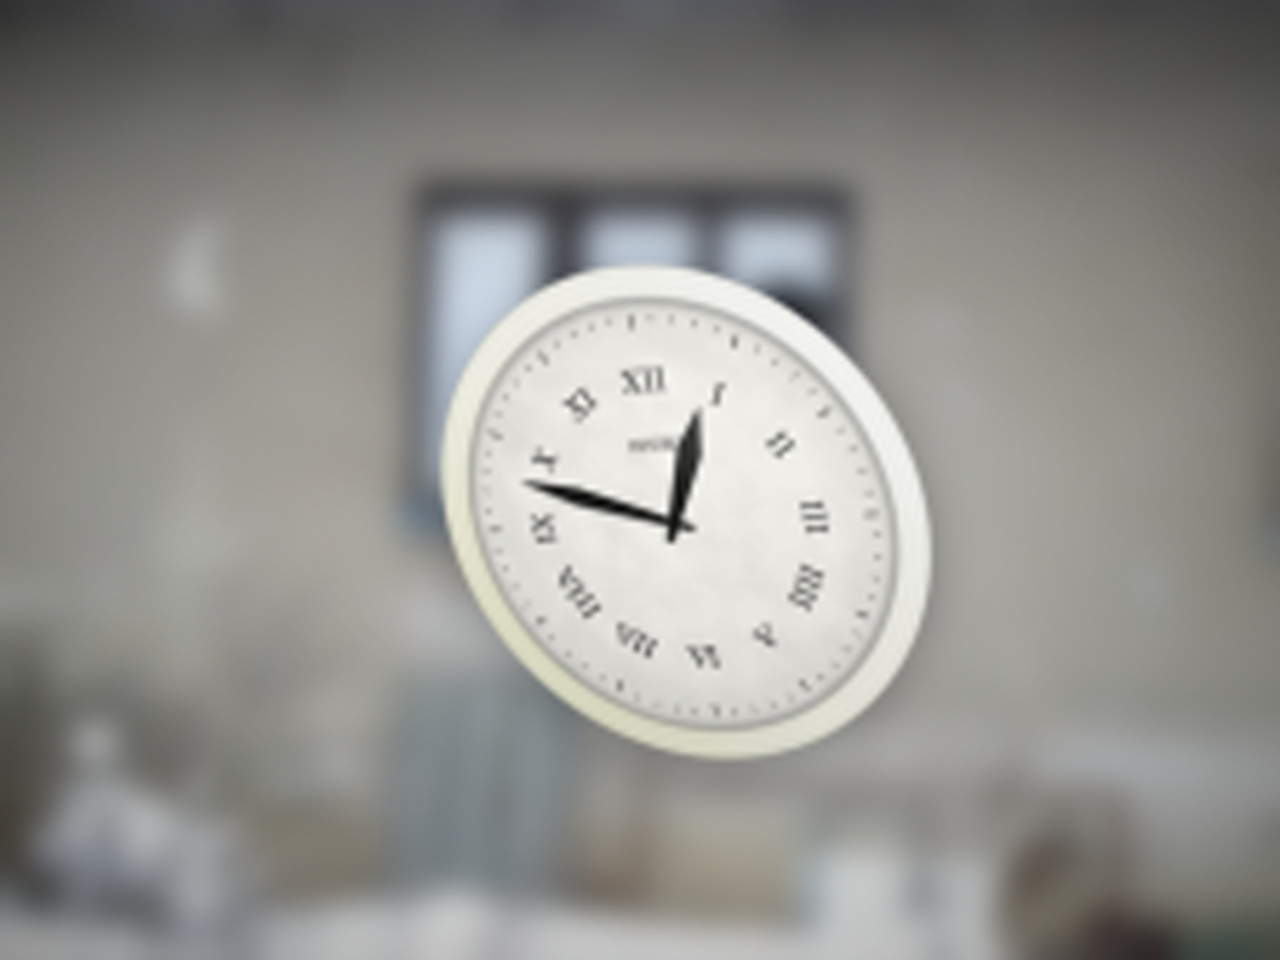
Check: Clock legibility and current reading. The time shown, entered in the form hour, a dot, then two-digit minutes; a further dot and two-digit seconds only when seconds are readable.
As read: 12.48
